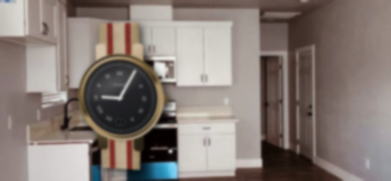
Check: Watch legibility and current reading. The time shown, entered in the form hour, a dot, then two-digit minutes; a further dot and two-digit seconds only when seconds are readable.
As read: 9.05
